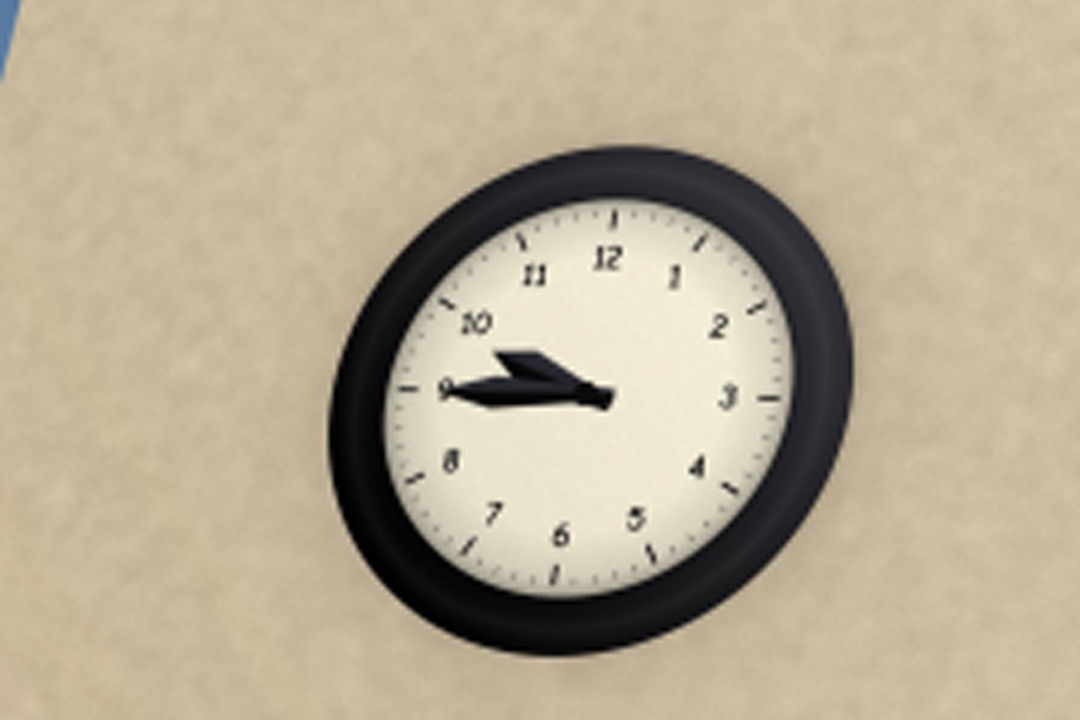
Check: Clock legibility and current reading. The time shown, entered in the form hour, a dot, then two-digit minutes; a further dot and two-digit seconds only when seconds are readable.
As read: 9.45
